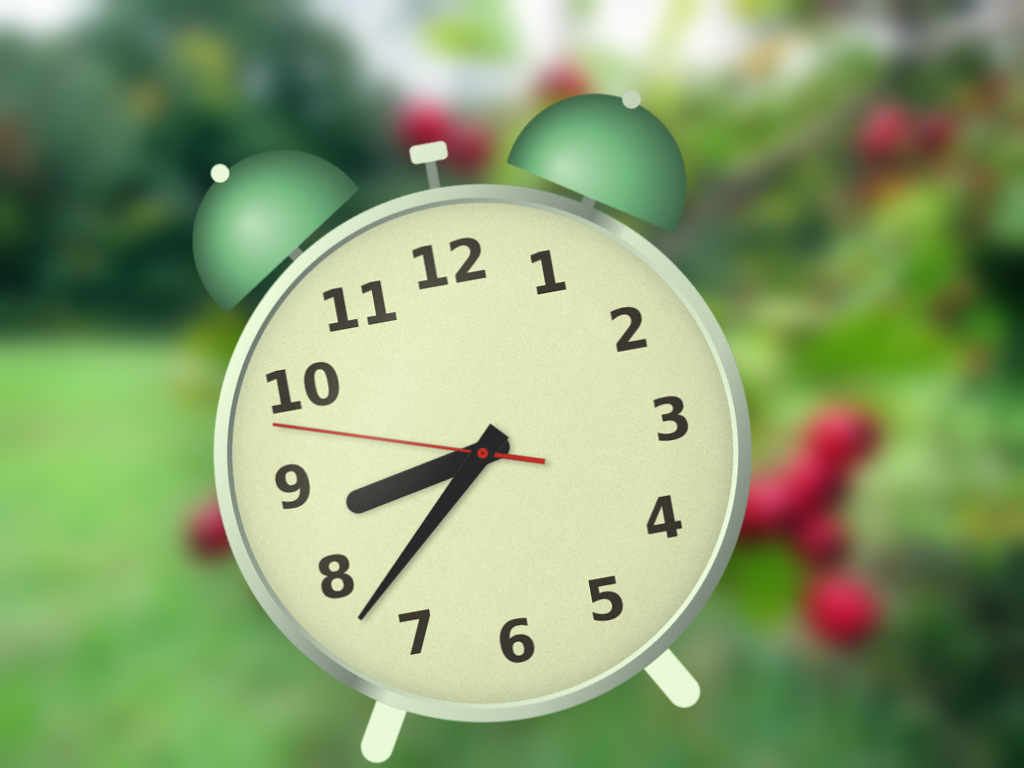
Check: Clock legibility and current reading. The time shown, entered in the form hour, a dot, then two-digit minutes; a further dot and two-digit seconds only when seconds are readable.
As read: 8.37.48
